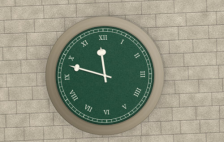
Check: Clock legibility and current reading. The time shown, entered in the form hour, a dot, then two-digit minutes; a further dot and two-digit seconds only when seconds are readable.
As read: 11.48
